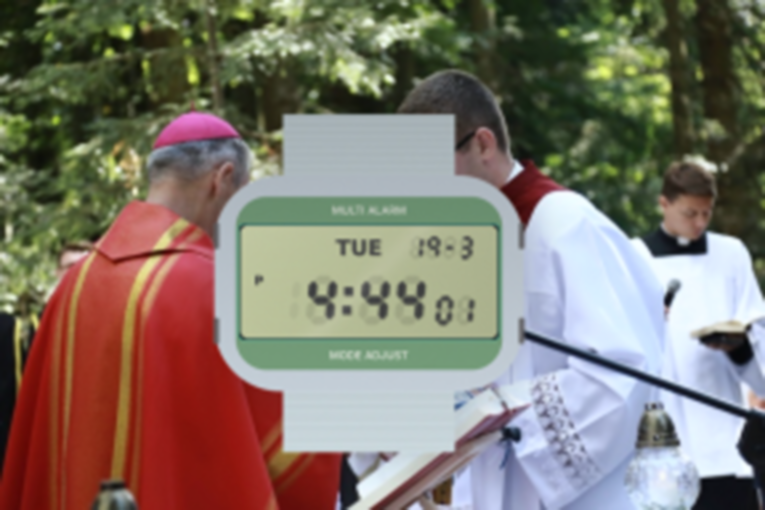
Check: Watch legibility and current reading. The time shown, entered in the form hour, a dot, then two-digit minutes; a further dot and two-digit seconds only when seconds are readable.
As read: 4.44.01
